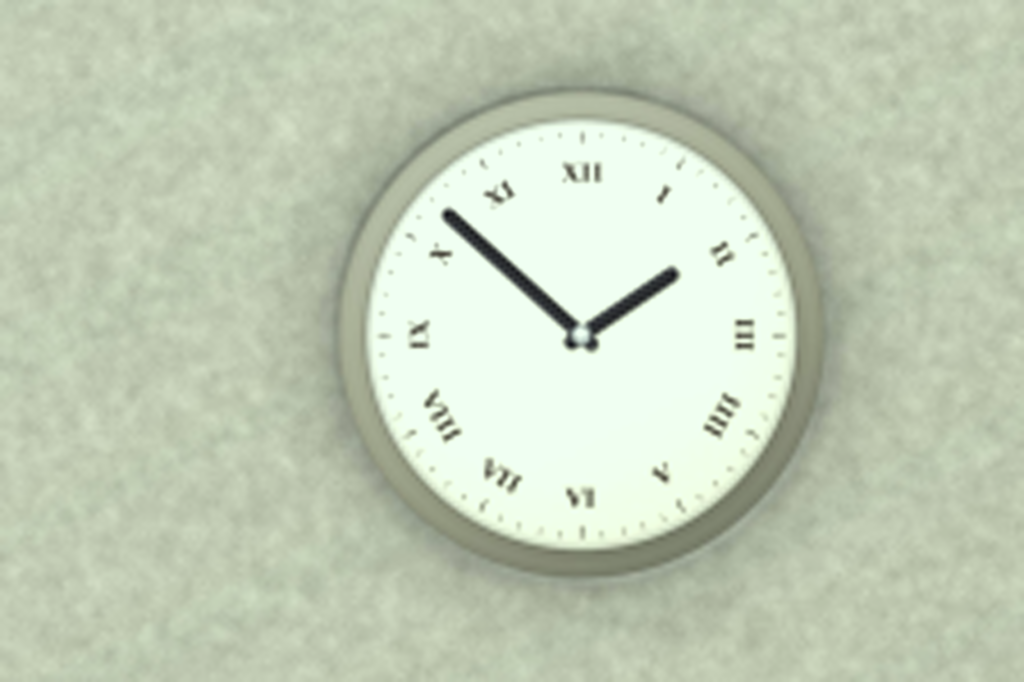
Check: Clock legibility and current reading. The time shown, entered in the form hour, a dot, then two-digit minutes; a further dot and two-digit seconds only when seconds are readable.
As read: 1.52
